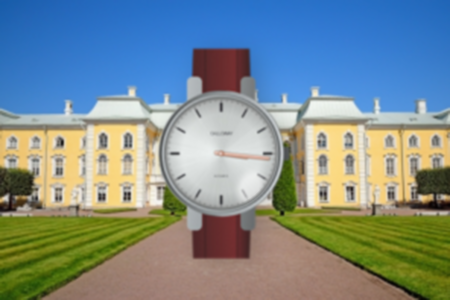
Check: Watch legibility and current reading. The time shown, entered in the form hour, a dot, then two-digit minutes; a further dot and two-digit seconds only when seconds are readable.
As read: 3.16
